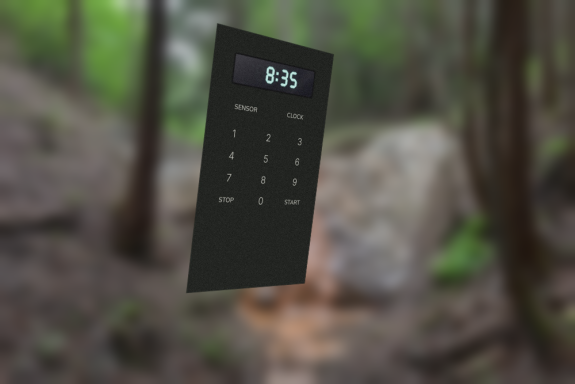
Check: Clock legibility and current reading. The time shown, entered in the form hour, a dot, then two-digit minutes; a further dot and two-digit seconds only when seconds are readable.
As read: 8.35
